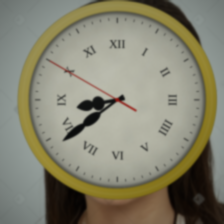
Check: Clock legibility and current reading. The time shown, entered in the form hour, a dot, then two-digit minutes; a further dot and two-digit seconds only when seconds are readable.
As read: 8.38.50
